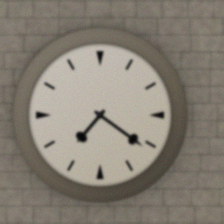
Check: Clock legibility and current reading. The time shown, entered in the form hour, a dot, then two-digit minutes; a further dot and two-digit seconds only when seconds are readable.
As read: 7.21
